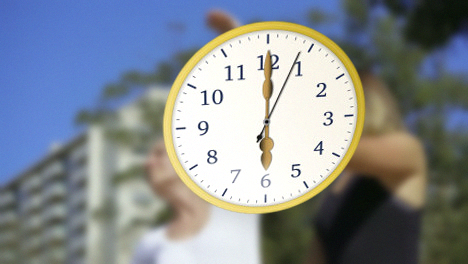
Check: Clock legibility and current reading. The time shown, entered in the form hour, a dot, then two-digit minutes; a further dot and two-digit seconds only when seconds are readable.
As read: 6.00.04
